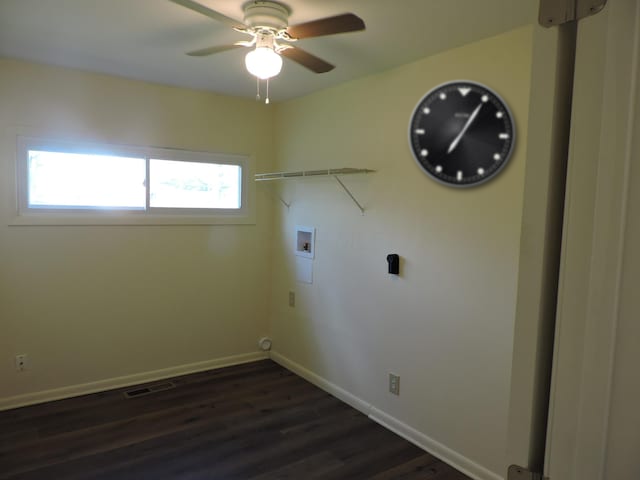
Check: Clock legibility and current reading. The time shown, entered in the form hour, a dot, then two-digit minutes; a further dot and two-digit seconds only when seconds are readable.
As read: 7.05
